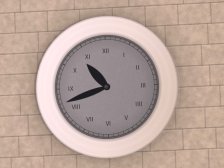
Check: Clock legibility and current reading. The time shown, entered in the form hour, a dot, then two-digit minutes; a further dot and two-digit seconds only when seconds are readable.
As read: 10.42
